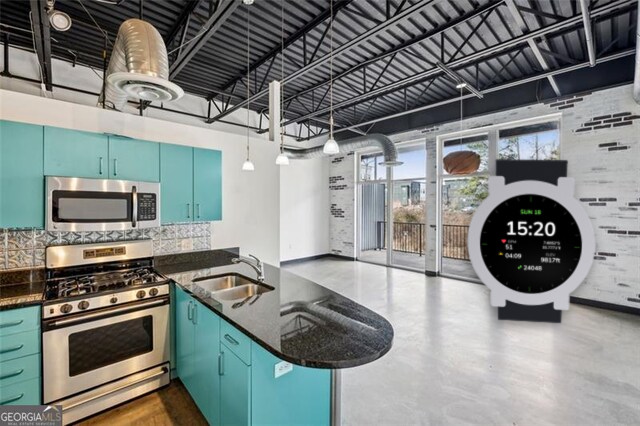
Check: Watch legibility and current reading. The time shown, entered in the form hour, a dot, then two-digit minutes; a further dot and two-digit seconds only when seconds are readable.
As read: 15.20
